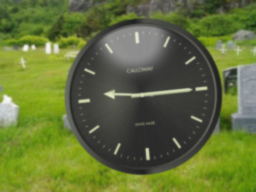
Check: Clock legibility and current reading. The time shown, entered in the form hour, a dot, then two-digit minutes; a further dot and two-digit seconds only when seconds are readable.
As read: 9.15
